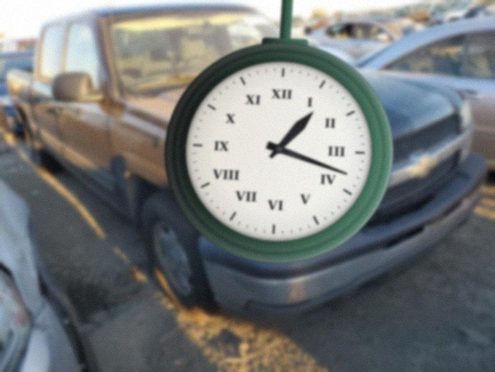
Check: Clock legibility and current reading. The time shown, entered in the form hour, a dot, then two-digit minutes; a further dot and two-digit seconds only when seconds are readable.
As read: 1.18
